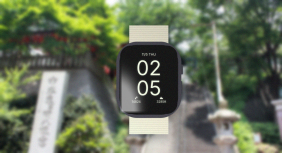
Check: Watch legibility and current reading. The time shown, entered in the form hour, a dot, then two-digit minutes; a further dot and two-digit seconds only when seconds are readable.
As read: 2.05
